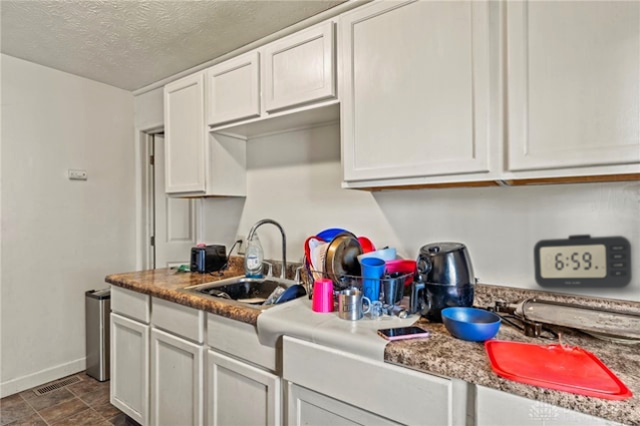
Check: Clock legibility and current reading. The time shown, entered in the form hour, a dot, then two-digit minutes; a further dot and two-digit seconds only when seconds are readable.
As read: 6.59
